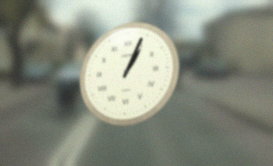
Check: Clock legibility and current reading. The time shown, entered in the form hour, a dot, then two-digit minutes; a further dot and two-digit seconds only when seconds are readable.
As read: 1.04
